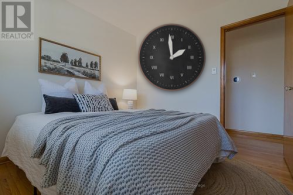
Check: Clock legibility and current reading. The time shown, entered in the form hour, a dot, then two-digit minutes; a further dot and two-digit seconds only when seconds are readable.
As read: 1.59
